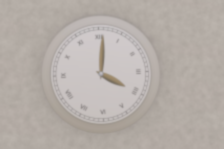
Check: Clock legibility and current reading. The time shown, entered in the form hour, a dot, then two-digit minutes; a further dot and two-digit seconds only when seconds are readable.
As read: 4.01
